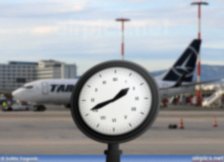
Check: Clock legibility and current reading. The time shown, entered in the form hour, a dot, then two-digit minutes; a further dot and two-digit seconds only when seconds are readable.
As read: 1.41
